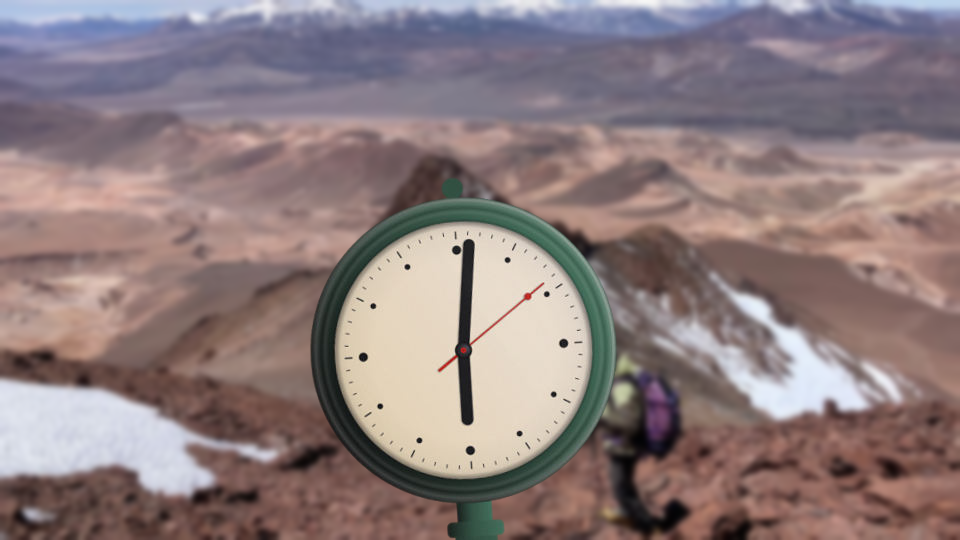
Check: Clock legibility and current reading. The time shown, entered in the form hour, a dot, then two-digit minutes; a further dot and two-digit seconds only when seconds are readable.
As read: 6.01.09
